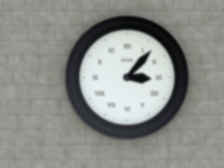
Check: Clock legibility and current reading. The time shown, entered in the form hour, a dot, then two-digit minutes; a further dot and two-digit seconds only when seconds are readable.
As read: 3.07
